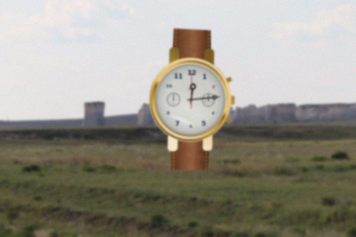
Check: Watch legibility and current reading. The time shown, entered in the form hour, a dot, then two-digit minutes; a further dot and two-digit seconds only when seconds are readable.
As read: 12.14
